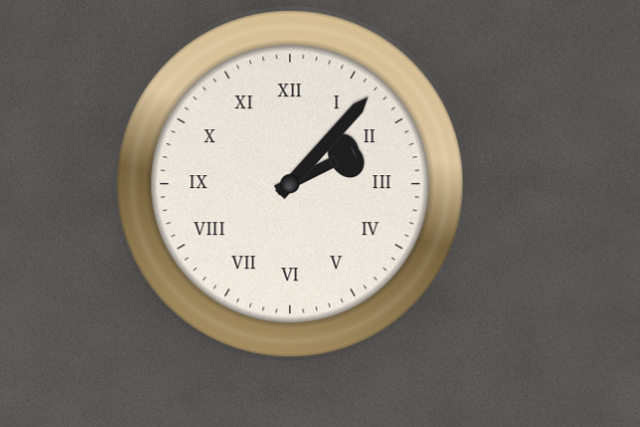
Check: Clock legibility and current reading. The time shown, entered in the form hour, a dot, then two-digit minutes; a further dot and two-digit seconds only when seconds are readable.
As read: 2.07
